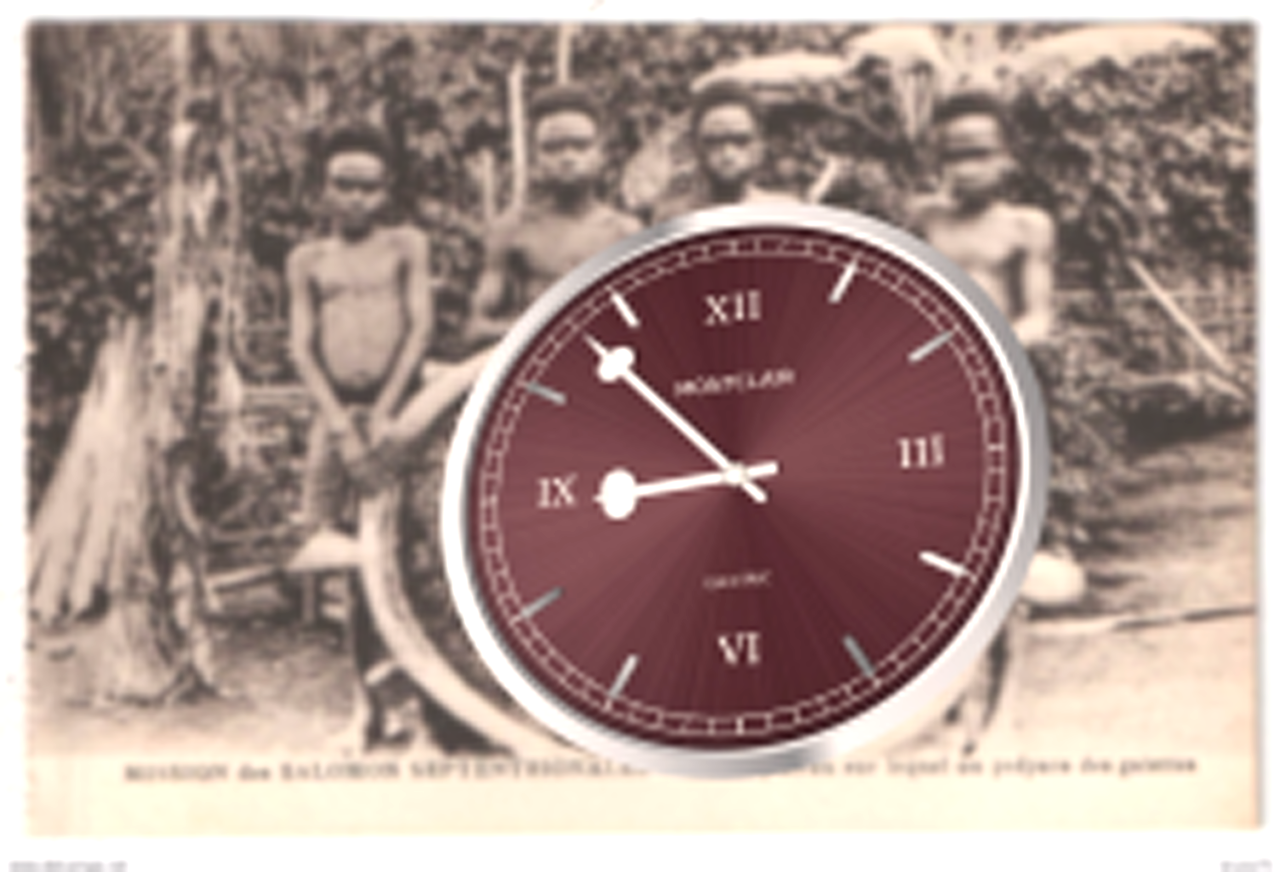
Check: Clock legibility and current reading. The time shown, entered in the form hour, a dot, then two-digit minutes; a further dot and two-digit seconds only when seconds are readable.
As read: 8.53
